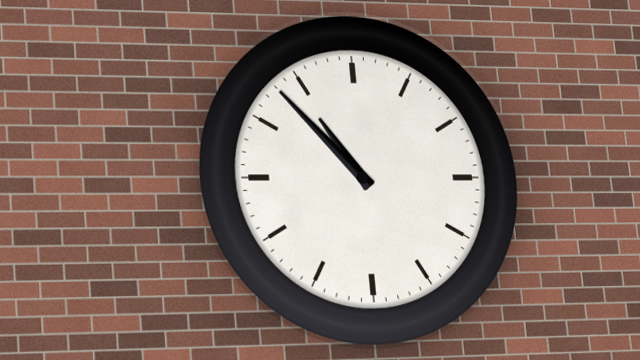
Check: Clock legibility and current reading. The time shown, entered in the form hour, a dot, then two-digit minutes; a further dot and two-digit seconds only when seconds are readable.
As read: 10.53
